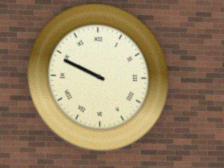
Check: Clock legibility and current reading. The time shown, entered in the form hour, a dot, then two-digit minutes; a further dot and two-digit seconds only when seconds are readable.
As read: 9.49
